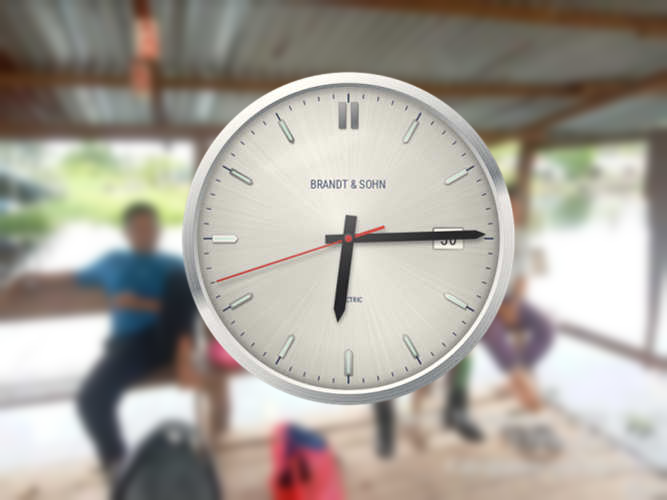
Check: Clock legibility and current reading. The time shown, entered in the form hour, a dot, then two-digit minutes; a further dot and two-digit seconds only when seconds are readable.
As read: 6.14.42
